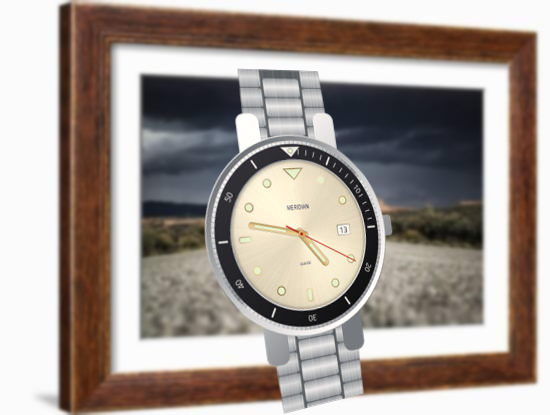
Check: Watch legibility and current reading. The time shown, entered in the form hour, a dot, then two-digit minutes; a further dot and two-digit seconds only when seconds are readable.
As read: 4.47.20
